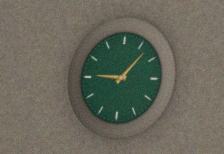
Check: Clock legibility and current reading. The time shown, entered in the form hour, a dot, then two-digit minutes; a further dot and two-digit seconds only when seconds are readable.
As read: 9.07
